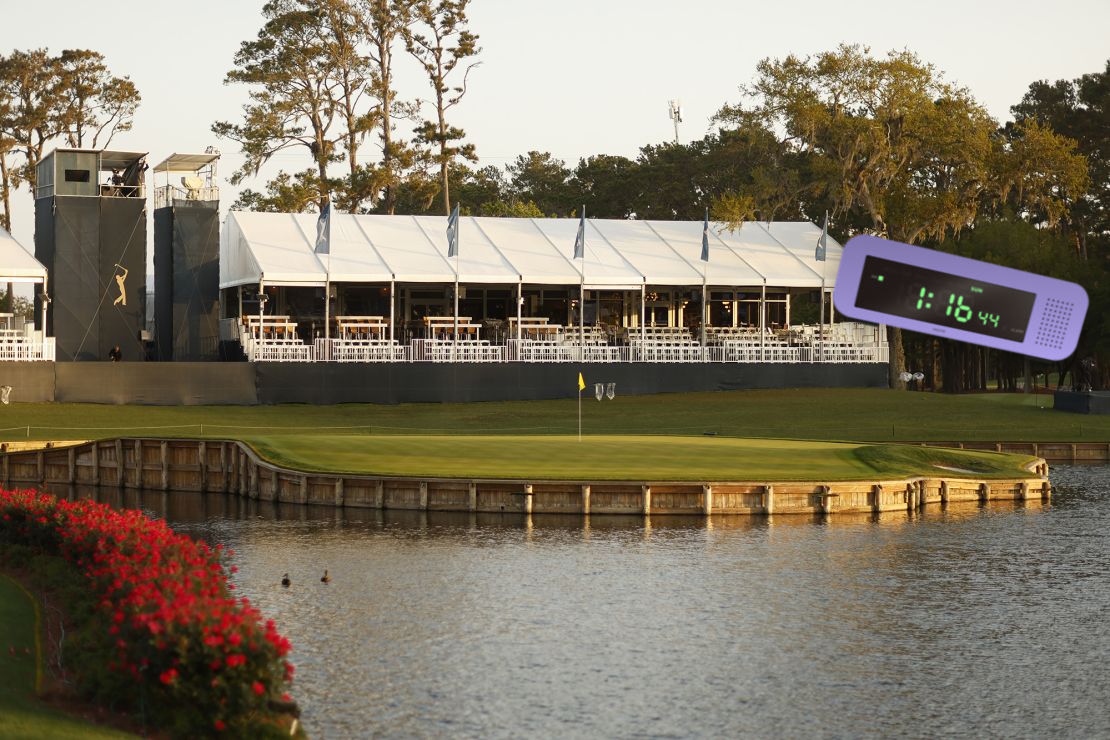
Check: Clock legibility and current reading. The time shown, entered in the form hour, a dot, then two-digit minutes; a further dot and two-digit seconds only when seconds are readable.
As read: 1.16.44
